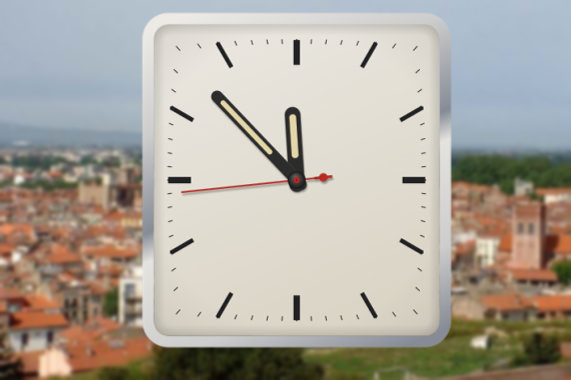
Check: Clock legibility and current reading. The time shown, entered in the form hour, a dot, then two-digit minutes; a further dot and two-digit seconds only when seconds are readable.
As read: 11.52.44
